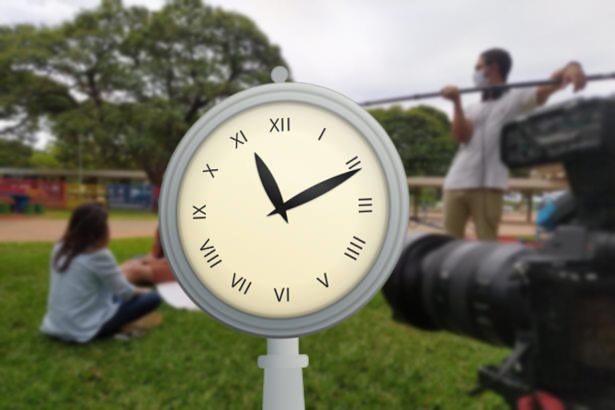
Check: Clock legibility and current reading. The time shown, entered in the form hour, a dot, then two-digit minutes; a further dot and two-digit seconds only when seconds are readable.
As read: 11.11
